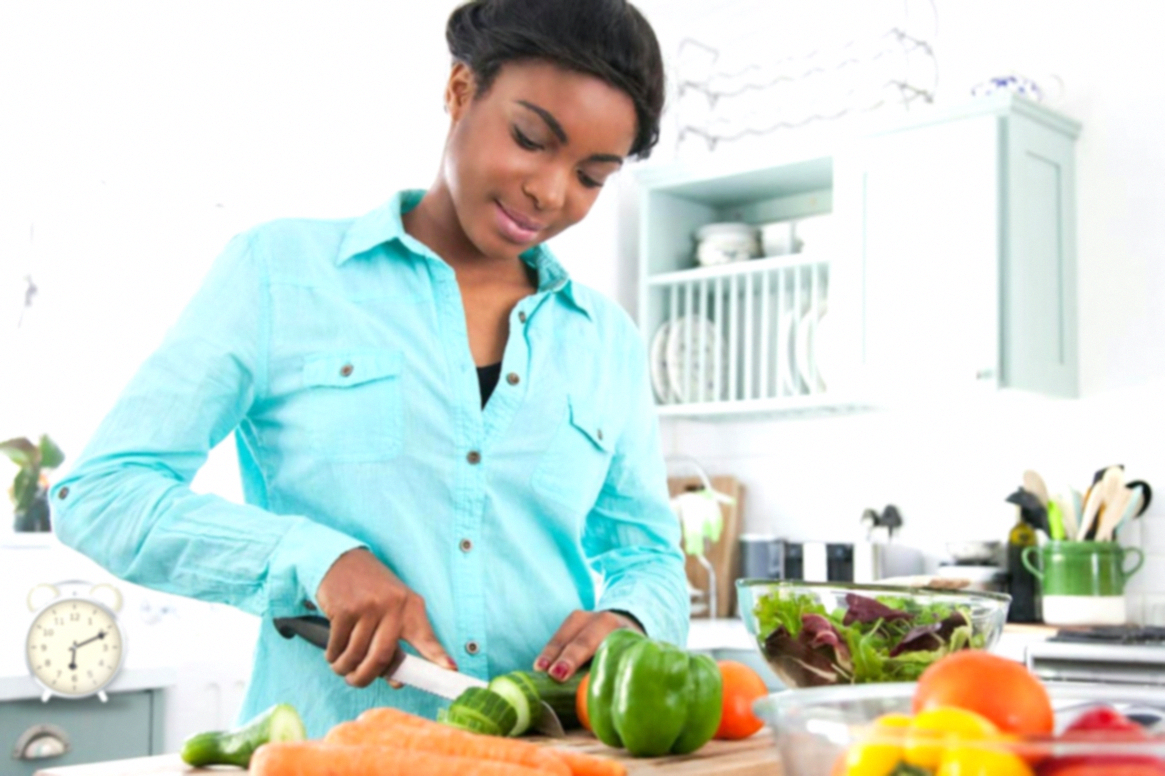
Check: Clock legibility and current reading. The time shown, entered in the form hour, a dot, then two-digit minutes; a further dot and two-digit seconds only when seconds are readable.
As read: 6.11
